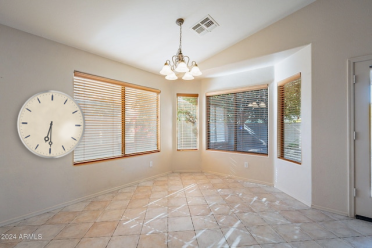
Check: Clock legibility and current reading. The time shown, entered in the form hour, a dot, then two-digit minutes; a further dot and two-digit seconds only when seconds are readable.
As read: 6.30
